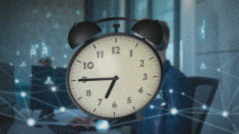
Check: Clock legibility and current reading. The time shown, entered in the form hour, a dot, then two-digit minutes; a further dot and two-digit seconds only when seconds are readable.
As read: 6.45
